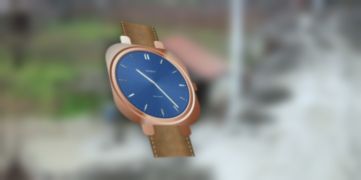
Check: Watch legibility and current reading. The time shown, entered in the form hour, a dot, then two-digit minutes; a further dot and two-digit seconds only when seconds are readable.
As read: 10.24
